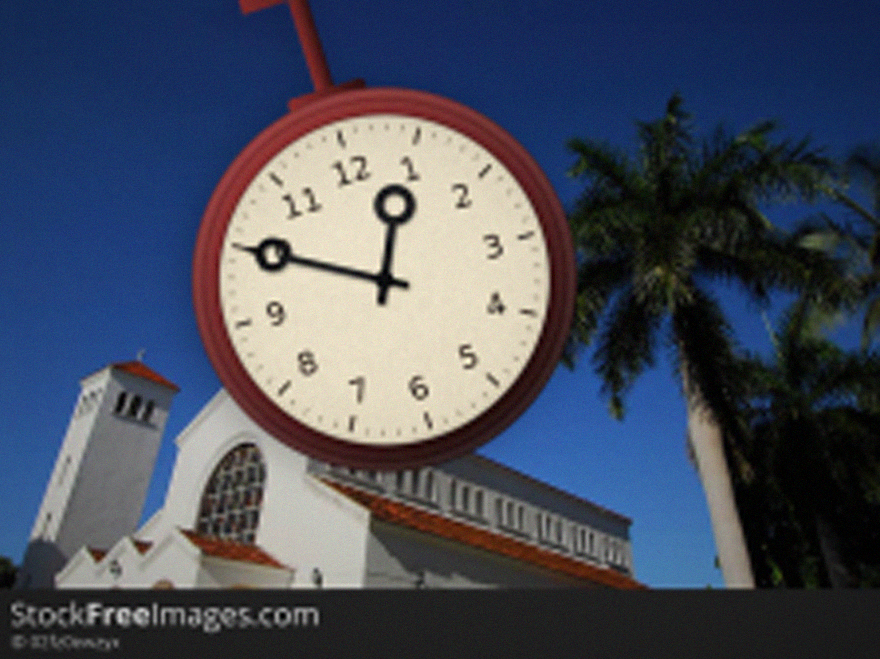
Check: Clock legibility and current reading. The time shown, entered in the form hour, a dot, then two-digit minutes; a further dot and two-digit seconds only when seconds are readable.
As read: 12.50
